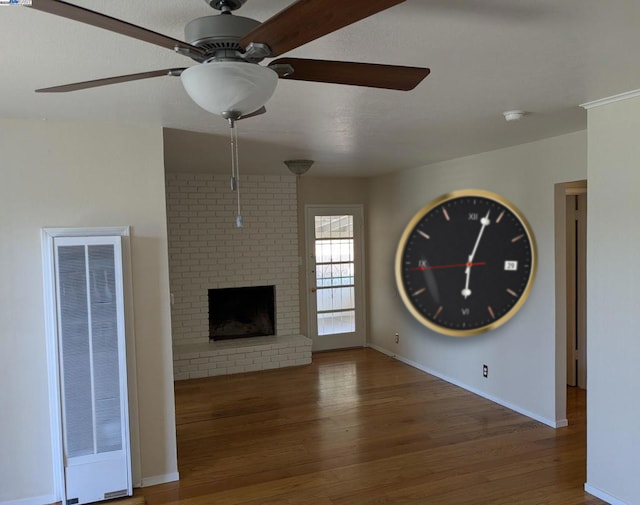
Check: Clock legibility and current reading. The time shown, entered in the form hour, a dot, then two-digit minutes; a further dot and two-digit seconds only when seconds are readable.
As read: 6.02.44
